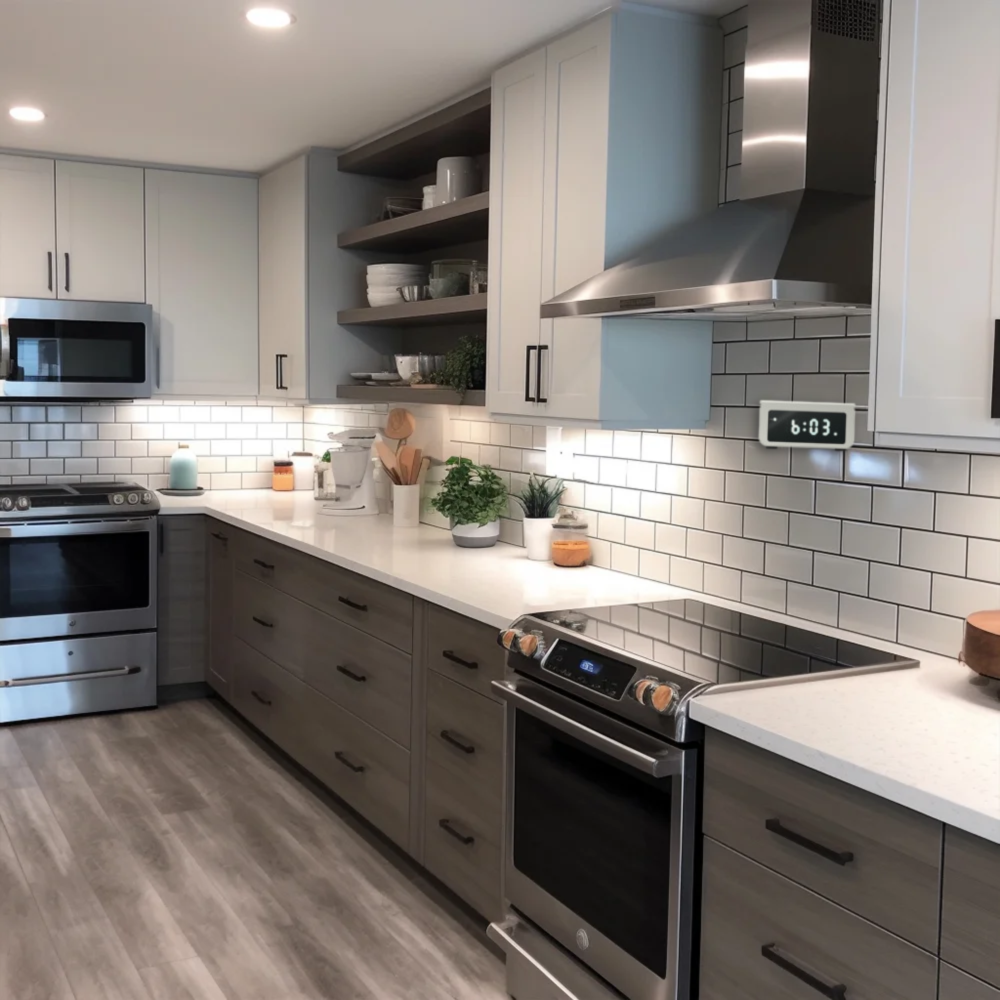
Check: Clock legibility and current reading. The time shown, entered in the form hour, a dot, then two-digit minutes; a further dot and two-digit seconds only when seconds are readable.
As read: 6.03
